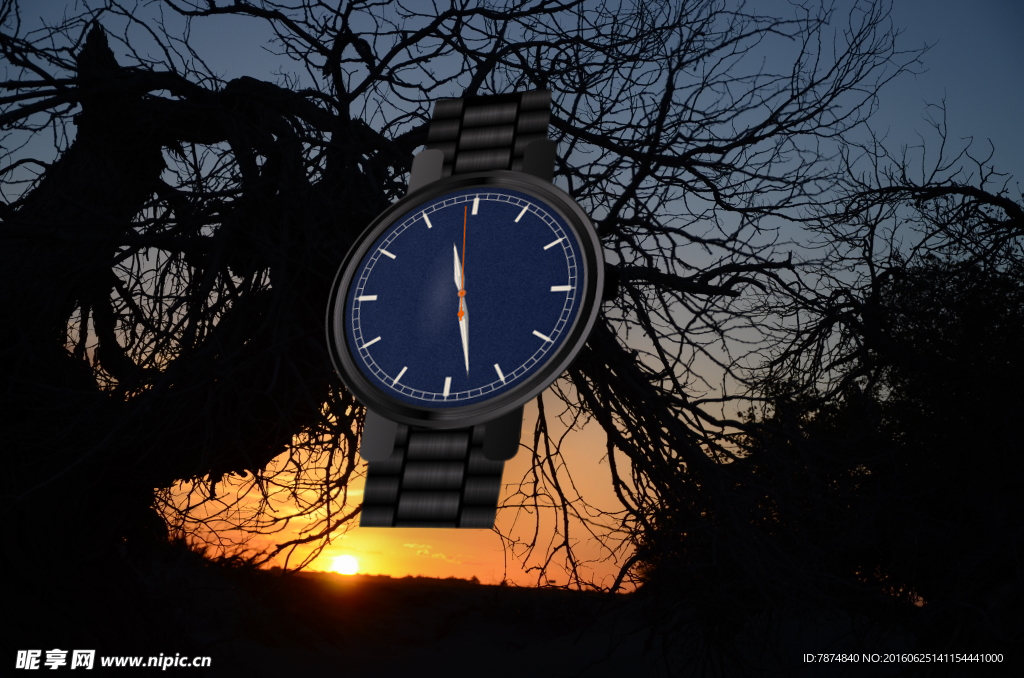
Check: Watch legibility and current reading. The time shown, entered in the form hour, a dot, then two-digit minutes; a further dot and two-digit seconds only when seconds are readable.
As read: 11.27.59
